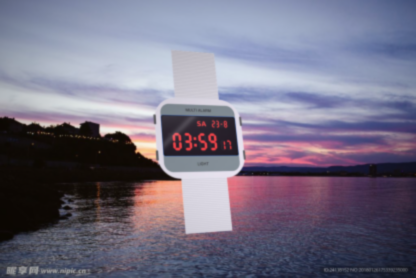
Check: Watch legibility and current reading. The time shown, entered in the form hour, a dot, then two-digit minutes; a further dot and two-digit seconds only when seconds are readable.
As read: 3.59.17
